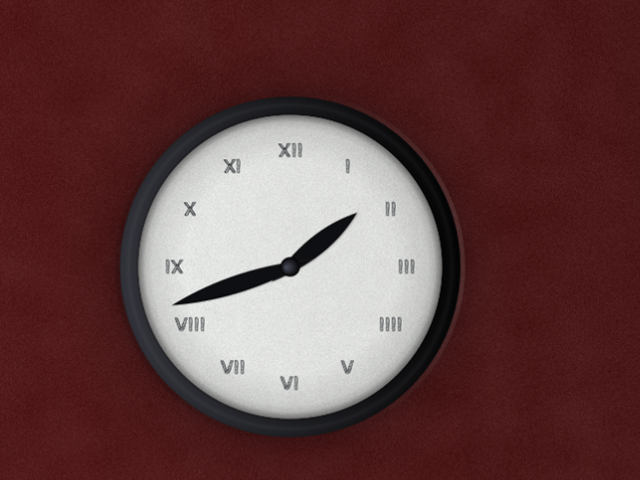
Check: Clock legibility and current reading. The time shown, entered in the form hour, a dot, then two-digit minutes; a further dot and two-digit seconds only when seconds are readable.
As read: 1.42
